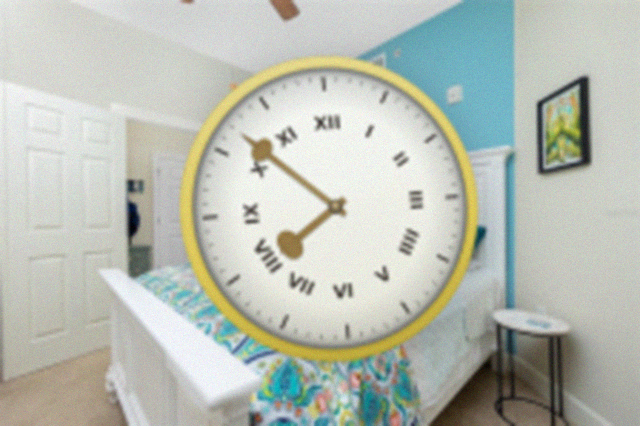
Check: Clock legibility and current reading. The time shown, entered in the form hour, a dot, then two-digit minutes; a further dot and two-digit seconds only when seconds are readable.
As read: 7.52
